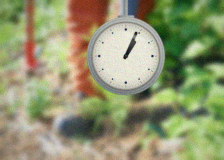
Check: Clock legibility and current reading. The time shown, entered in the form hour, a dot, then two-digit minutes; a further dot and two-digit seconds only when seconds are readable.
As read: 1.04
